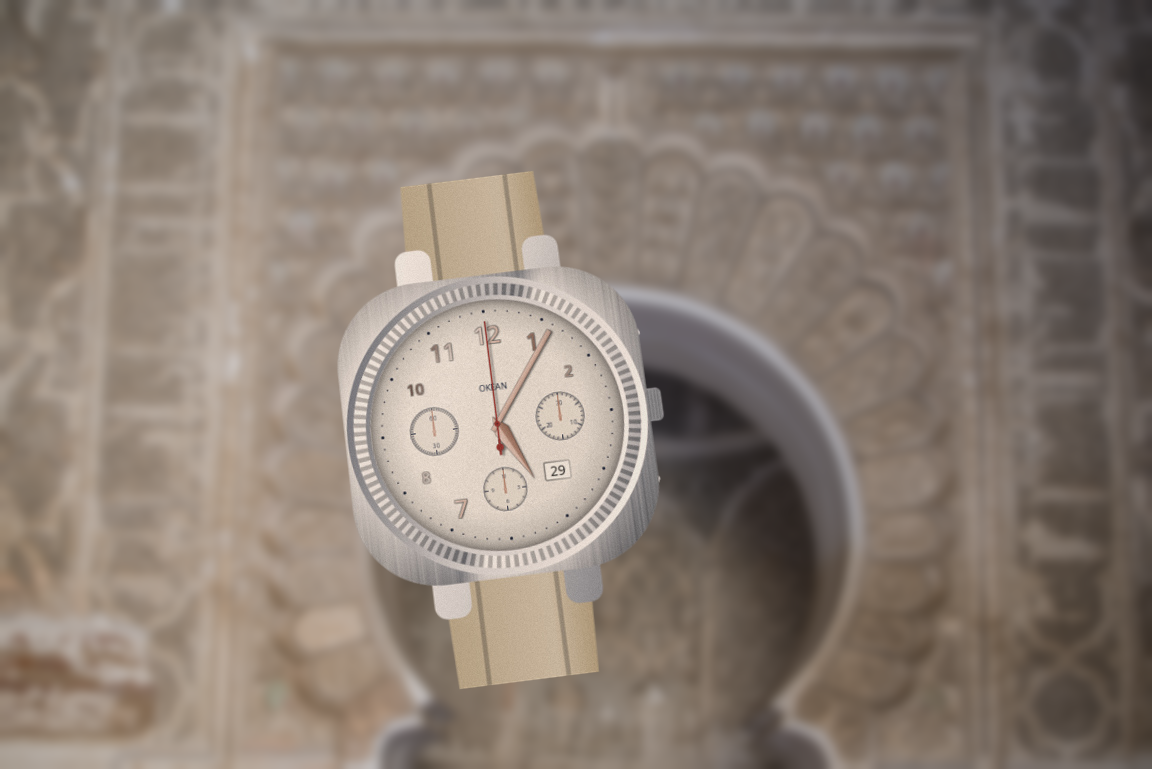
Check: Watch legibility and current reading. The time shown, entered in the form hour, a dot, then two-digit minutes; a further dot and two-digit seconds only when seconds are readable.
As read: 5.06
